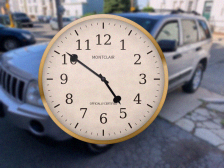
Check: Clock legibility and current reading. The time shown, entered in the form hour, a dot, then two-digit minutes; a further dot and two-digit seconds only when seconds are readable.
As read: 4.51
